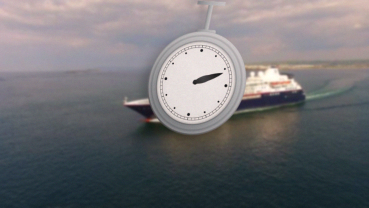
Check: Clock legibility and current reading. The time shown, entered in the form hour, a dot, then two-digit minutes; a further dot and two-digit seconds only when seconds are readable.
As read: 2.11
